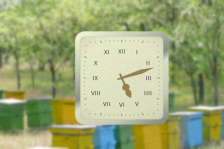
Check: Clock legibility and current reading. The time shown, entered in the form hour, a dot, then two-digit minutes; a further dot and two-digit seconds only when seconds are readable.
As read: 5.12
